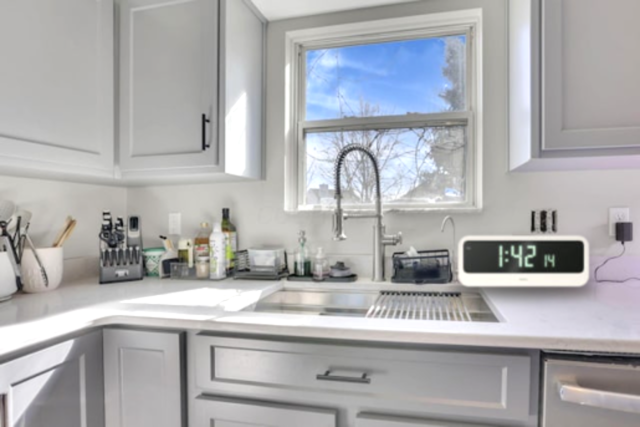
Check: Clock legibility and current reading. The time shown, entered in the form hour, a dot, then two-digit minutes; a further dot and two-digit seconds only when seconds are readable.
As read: 1.42.14
